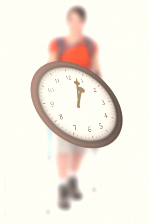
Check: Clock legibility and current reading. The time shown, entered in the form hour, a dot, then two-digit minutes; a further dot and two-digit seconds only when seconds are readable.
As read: 1.03
